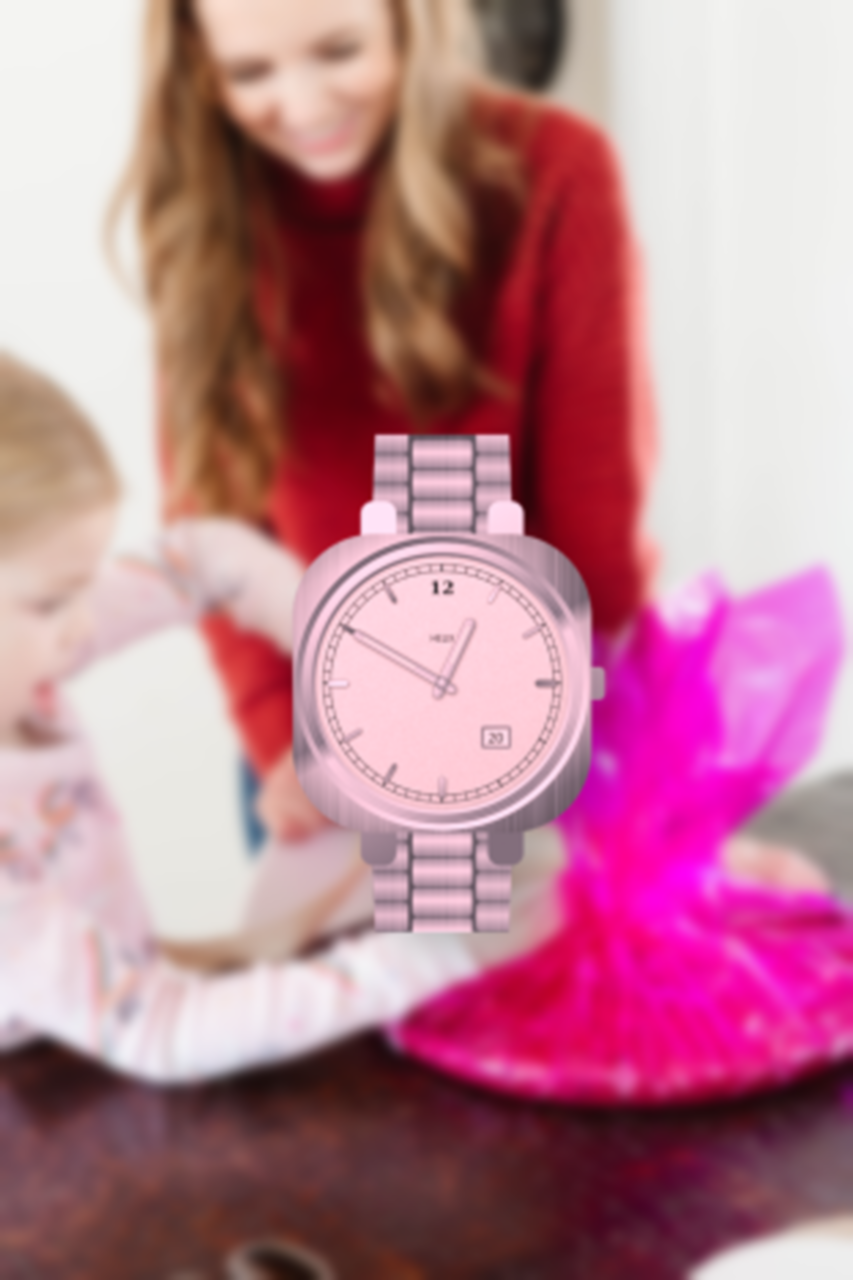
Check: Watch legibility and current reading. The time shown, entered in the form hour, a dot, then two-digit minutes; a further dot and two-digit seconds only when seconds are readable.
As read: 12.50
